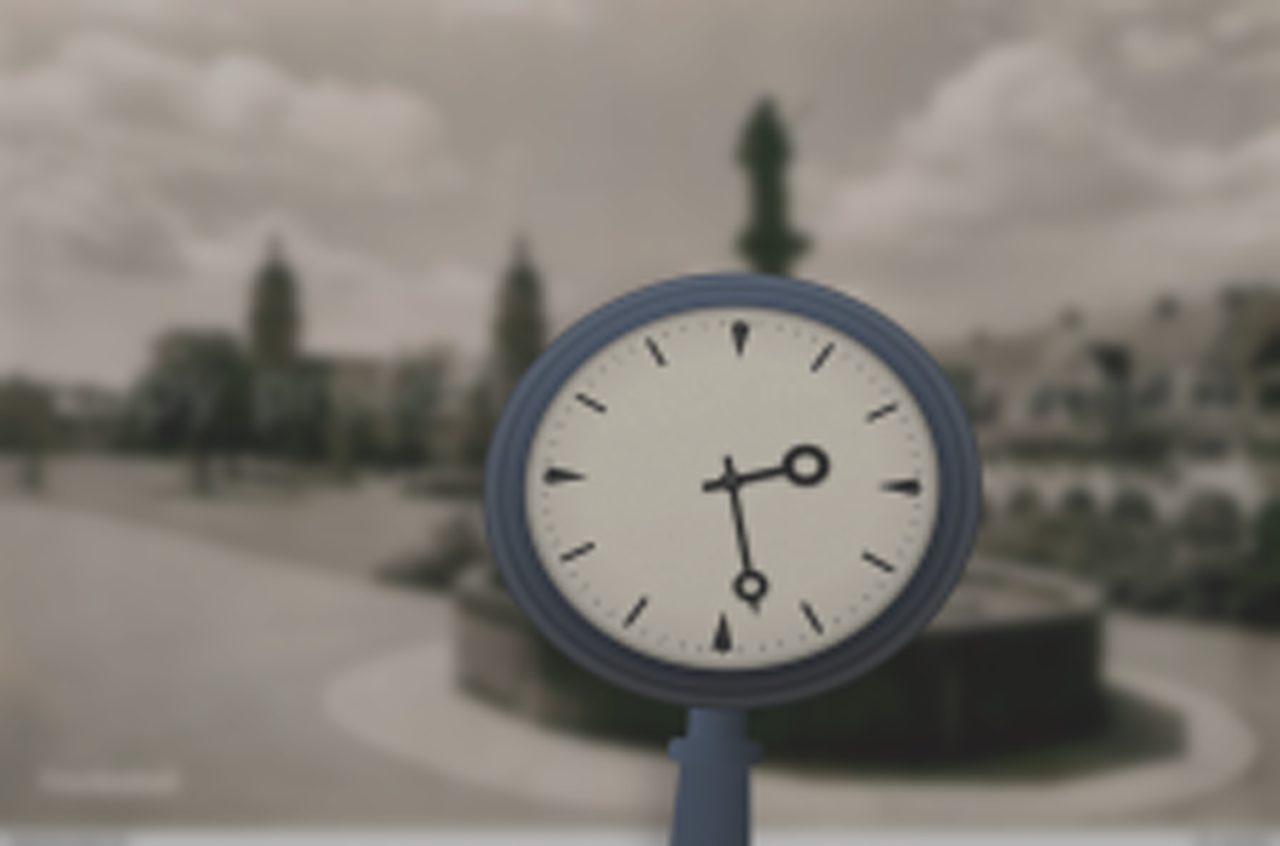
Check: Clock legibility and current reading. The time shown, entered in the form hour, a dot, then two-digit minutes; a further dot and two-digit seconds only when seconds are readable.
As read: 2.28
